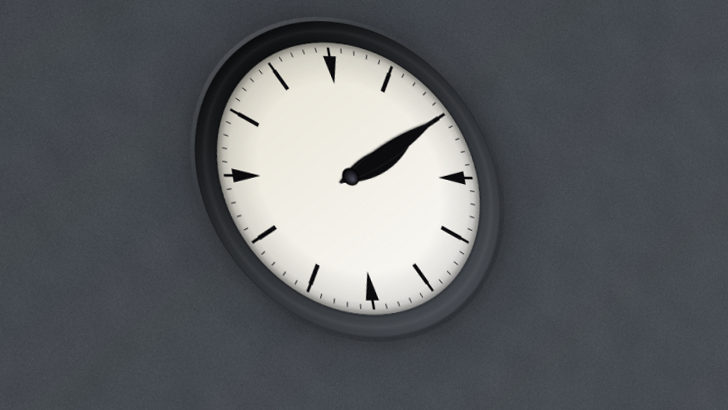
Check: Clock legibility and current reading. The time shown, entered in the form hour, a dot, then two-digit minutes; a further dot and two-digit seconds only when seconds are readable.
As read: 2.10
